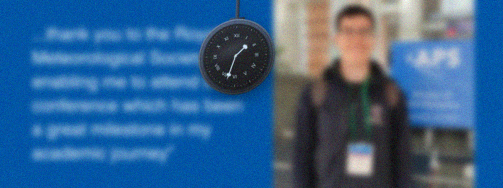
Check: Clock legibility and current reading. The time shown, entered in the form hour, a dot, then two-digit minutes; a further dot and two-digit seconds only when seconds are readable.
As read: 1.33
